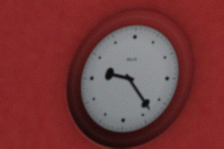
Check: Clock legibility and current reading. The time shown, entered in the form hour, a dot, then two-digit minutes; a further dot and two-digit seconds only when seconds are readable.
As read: 9.23
